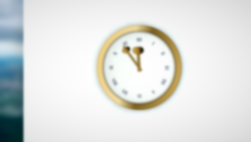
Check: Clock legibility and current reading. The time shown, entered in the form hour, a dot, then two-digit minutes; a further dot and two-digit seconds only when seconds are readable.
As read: 11.54
